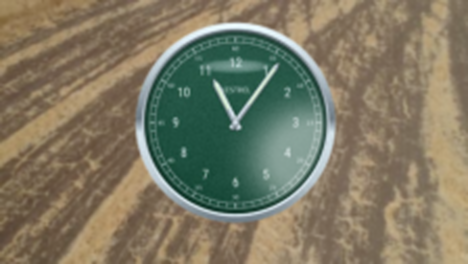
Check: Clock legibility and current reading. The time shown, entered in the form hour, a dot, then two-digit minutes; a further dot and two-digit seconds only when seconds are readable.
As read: 11.06
